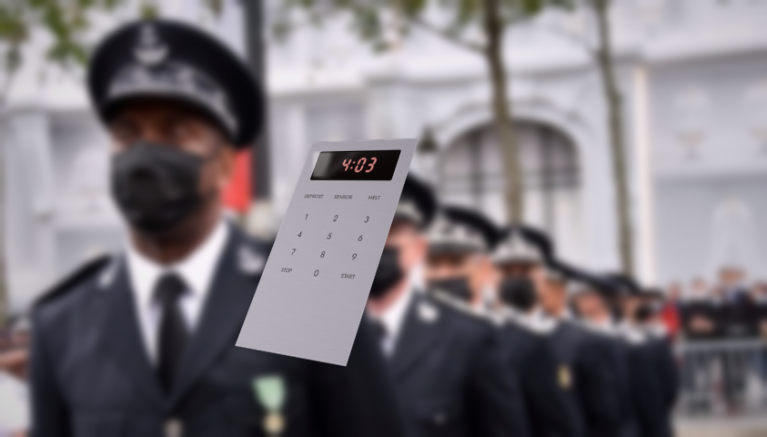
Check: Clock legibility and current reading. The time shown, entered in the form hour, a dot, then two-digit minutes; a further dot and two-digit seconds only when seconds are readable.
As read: 4.03
